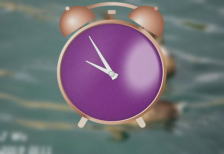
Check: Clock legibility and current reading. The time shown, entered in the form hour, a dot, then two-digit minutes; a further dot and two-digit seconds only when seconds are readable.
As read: 9.55
